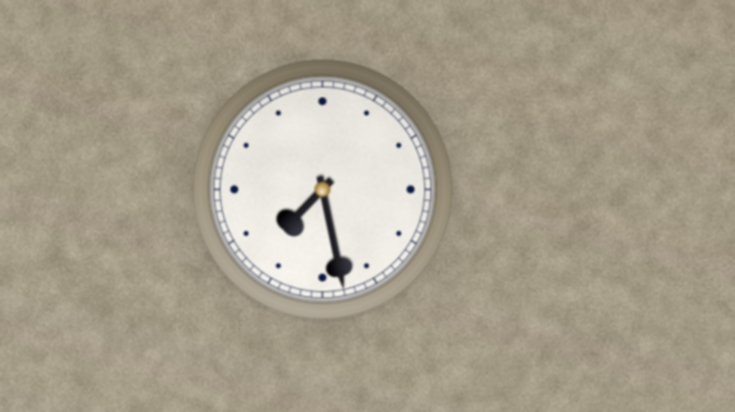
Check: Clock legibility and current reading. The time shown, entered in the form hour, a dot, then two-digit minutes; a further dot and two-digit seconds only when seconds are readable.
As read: 7.28
